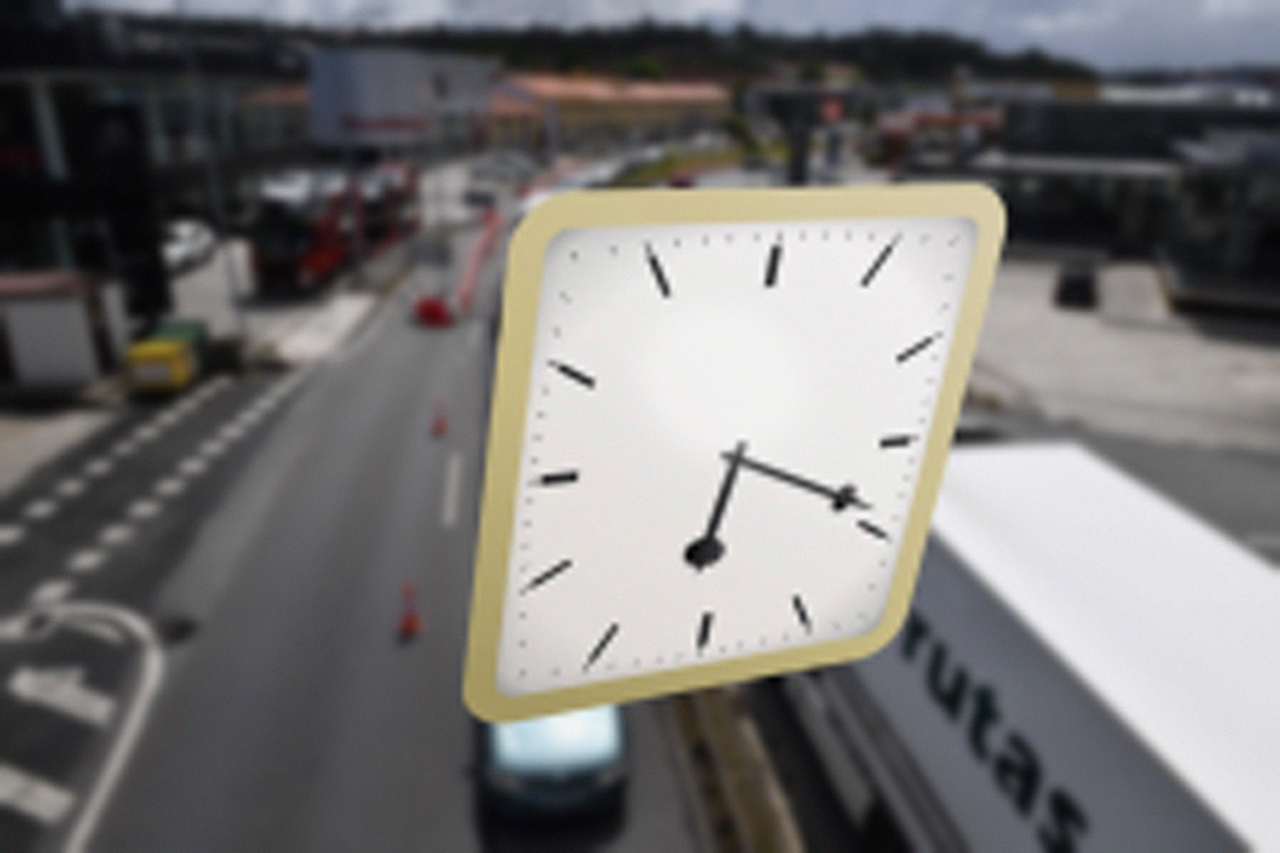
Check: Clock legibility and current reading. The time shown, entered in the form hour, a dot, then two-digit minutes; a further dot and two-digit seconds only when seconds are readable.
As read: 6.19
